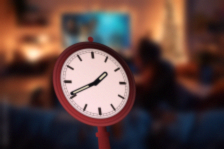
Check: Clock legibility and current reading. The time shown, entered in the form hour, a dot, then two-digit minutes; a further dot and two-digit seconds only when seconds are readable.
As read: 1.41
